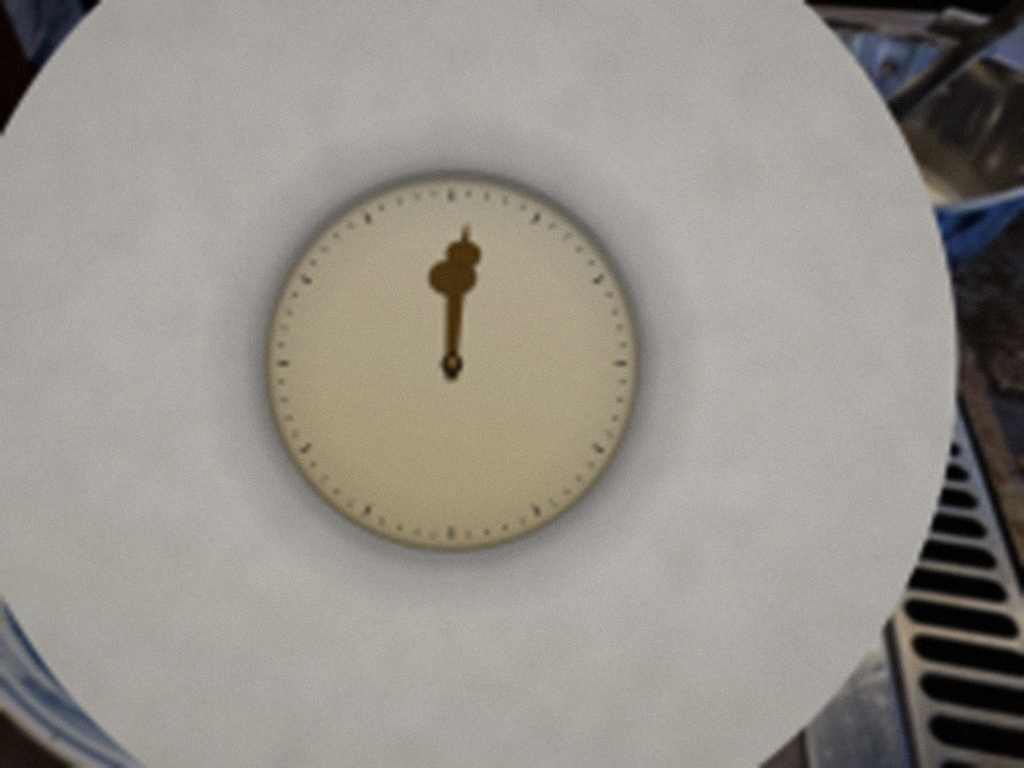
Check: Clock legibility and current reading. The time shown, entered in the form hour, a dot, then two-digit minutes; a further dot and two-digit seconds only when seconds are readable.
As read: 12.01
